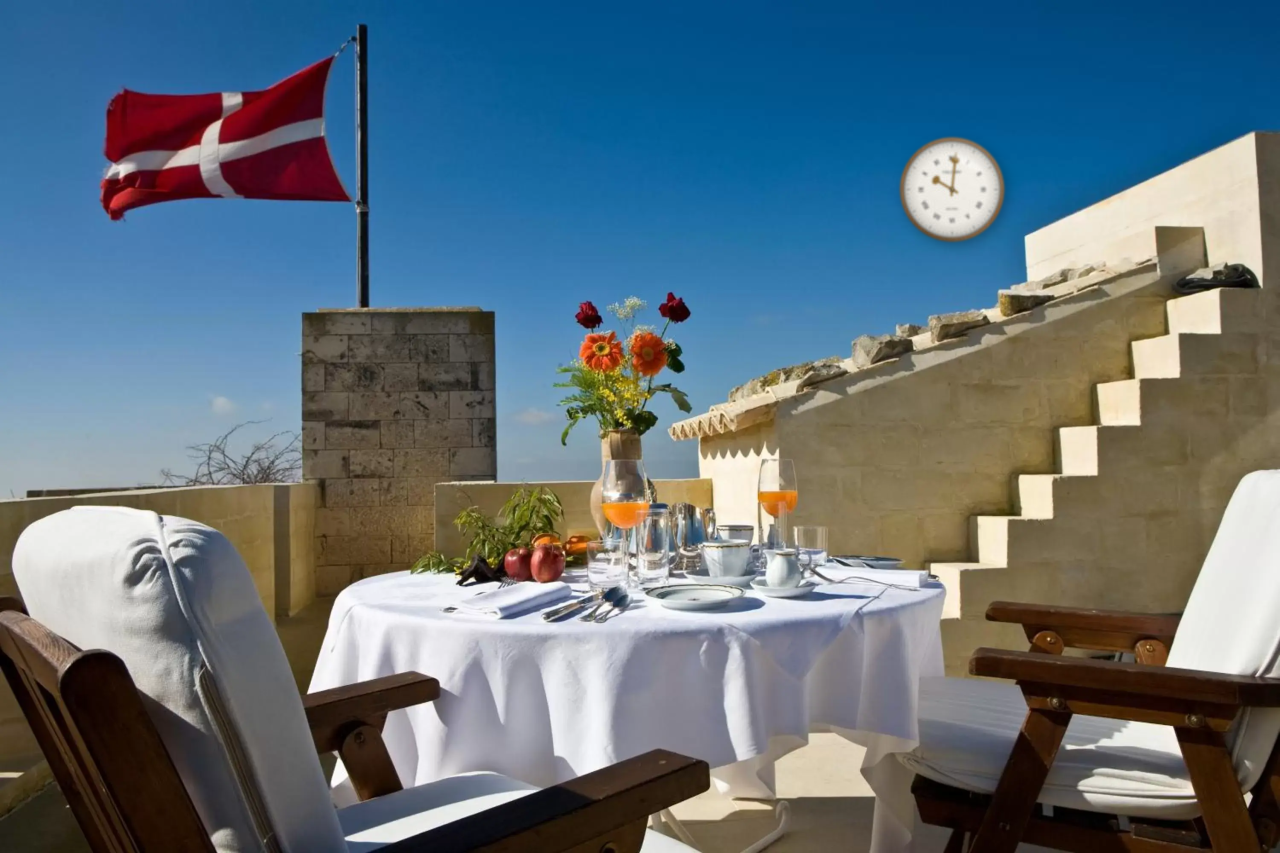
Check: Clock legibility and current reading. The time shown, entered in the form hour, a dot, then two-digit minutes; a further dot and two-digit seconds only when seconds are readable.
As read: 10.01
